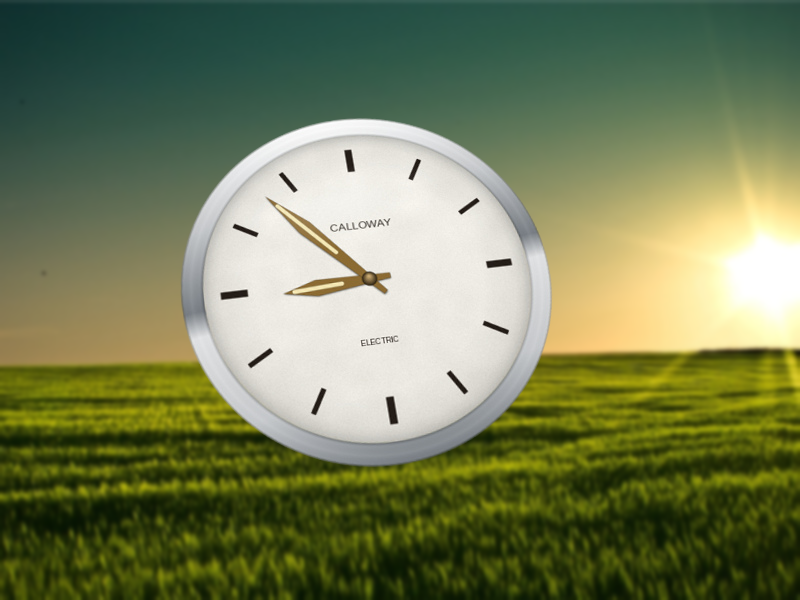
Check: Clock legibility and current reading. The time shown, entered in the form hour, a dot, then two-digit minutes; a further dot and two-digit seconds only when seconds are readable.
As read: 8.53
